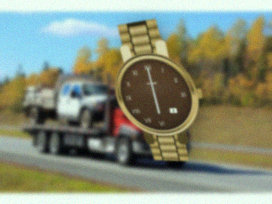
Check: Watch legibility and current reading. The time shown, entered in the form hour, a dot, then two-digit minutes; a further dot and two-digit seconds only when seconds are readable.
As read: 6.00
